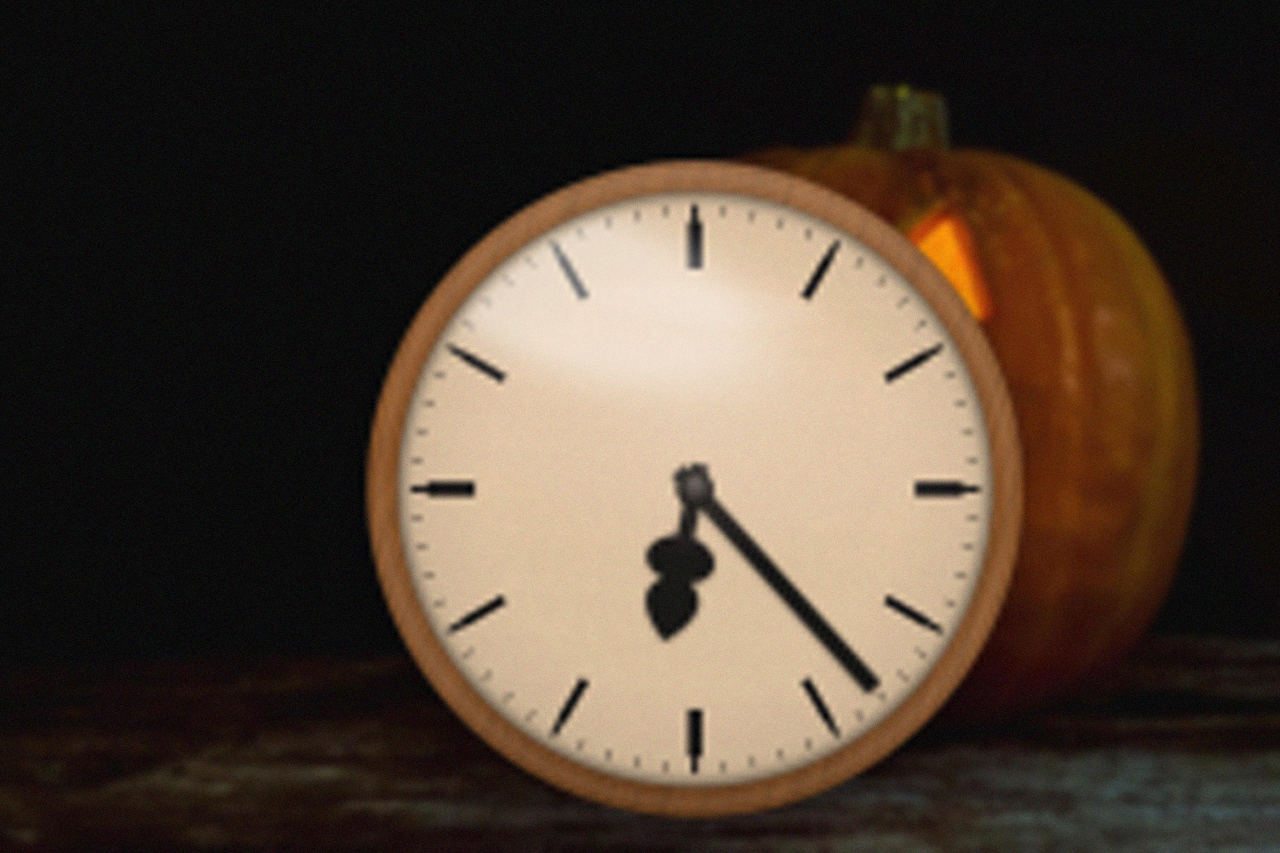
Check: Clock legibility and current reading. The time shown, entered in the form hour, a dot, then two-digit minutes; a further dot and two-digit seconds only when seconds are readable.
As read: 6.23
